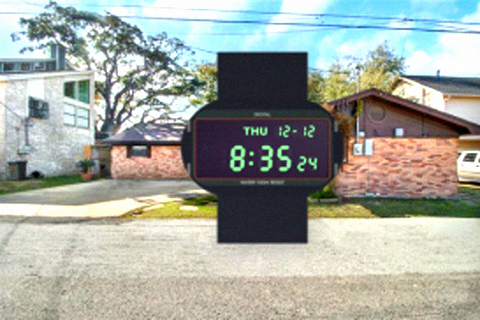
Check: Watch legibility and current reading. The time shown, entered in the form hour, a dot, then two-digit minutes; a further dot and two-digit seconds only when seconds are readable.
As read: 8.35.24
